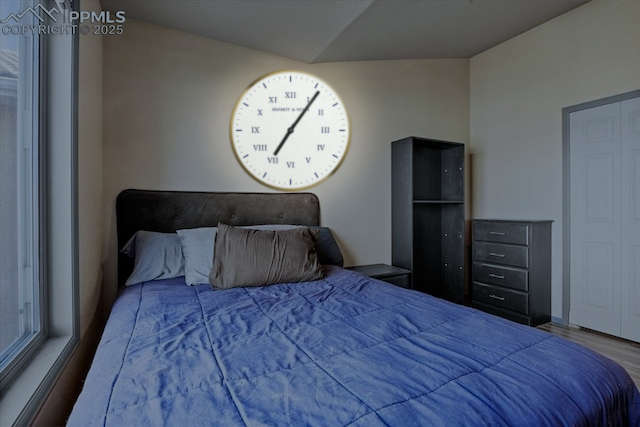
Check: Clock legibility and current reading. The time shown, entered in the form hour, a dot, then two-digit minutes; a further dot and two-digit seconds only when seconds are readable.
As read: 7.06
